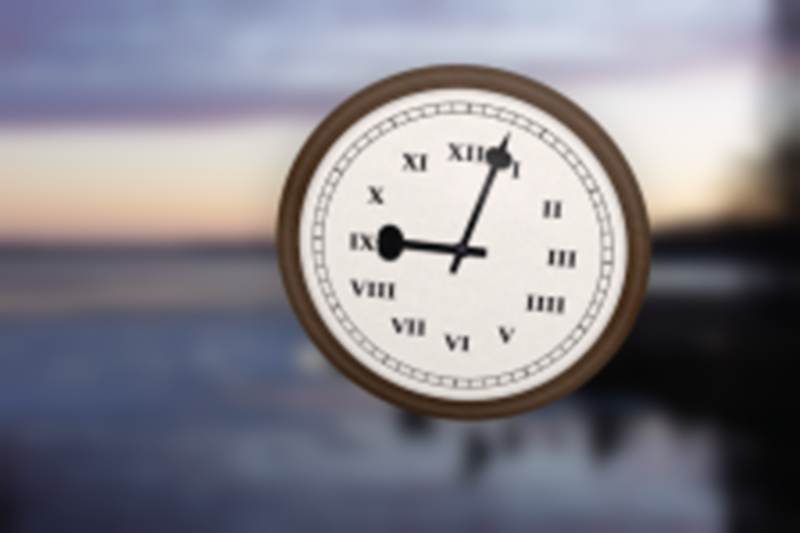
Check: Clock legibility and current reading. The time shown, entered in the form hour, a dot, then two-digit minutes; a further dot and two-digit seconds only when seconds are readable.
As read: 9.03
